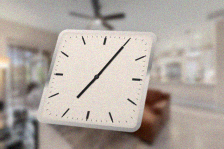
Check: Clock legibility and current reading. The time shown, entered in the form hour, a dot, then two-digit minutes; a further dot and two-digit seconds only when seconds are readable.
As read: 7.05
